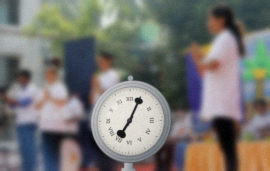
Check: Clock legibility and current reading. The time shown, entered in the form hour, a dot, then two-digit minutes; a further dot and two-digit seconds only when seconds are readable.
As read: 7.04
